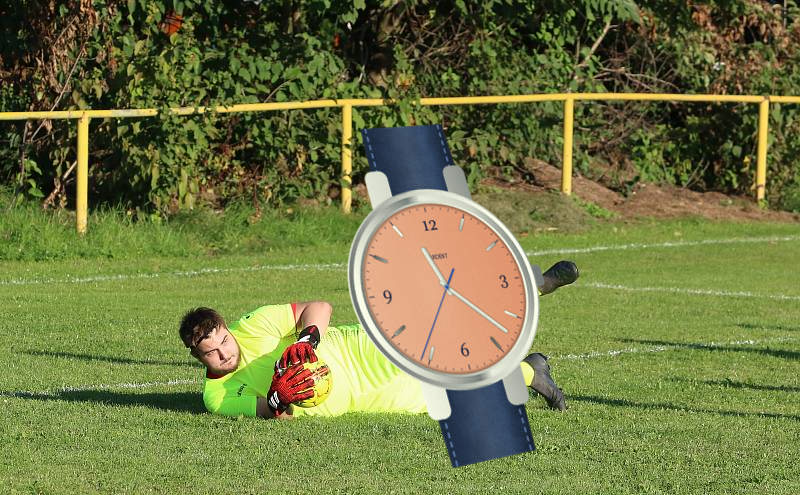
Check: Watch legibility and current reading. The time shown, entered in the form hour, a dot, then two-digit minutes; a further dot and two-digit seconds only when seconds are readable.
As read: 11.22.36
